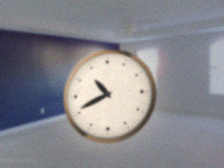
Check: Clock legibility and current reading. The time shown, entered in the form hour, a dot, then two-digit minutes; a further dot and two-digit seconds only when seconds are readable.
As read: 10.41
